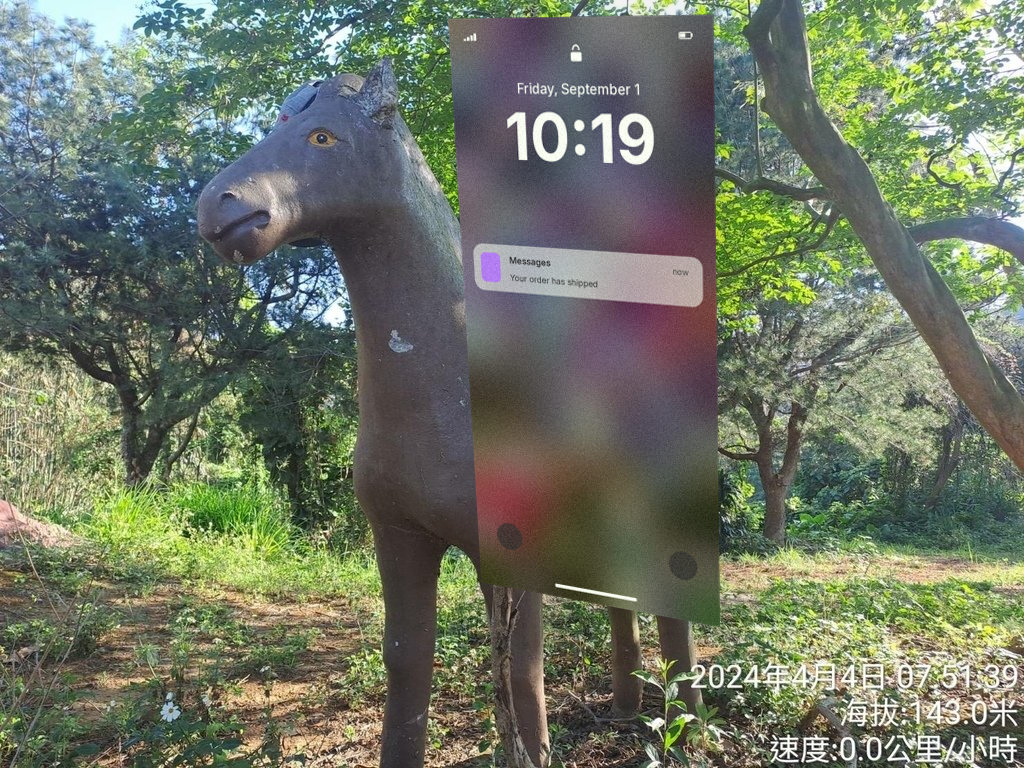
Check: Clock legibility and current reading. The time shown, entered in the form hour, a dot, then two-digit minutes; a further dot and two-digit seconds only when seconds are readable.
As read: 10.19
